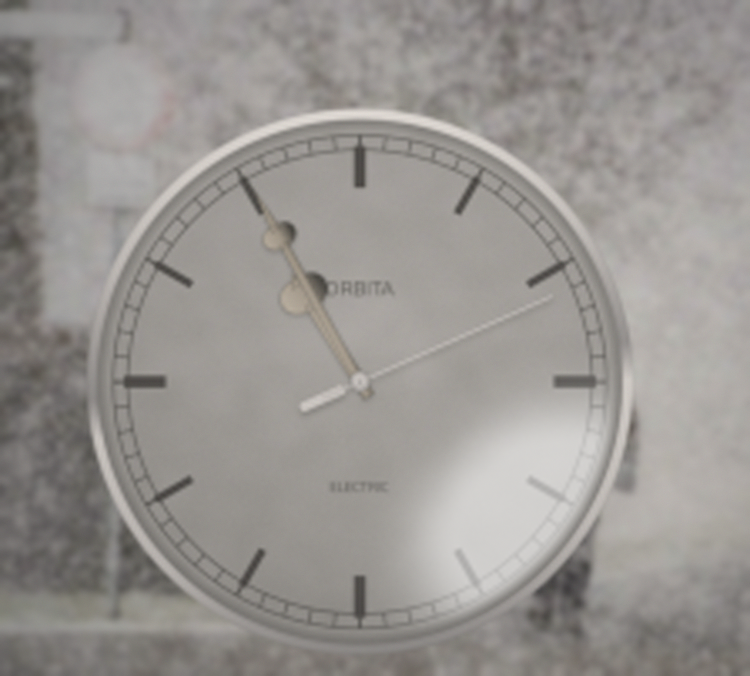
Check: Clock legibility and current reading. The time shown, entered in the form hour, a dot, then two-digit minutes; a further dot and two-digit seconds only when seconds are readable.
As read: 10.55.11
